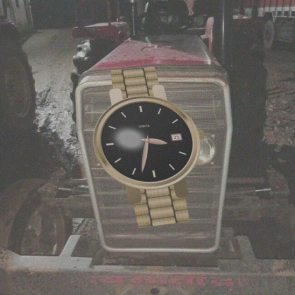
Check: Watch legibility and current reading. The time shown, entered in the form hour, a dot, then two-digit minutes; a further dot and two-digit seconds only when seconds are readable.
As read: 3.33
